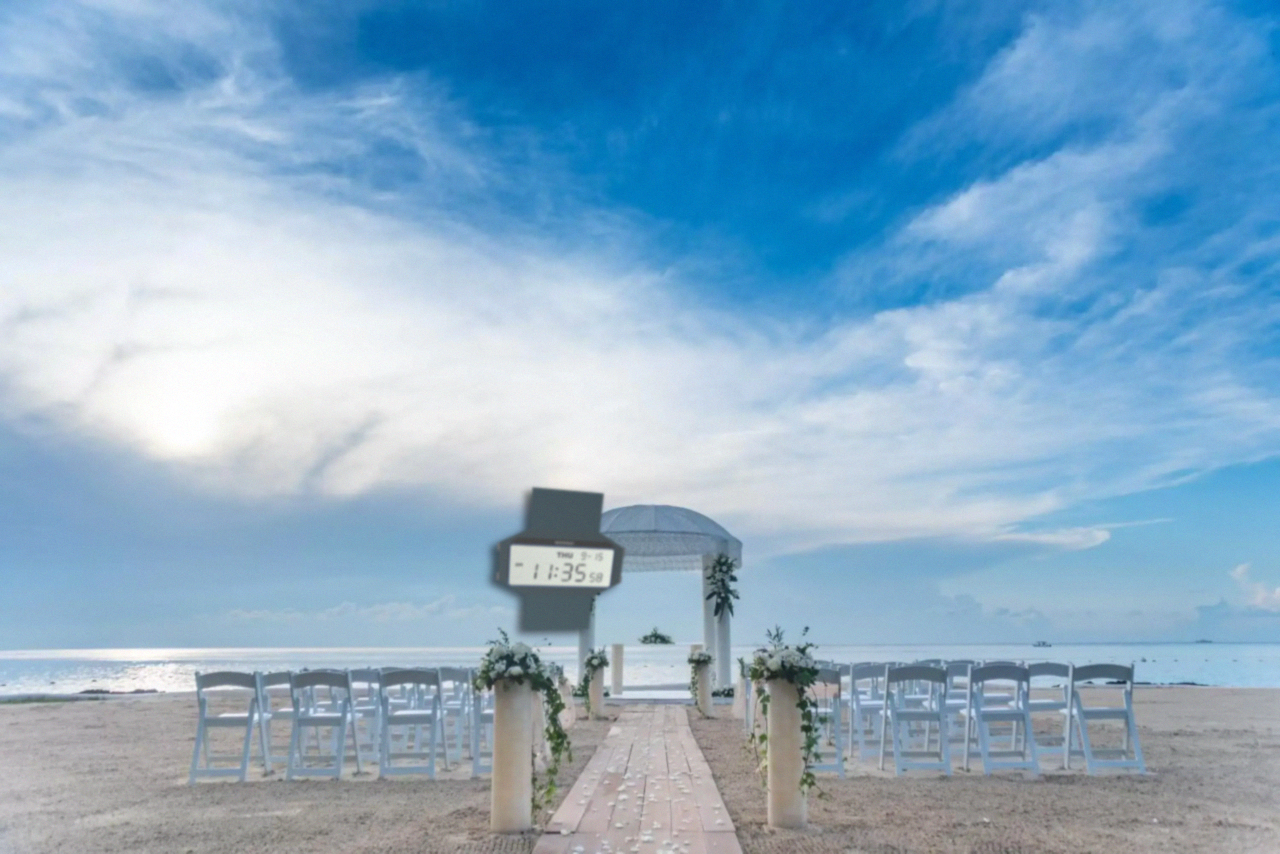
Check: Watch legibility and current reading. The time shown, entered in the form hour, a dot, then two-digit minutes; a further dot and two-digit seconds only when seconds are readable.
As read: 11.35
